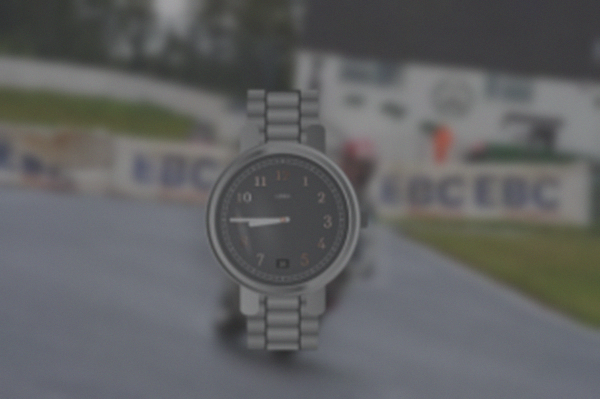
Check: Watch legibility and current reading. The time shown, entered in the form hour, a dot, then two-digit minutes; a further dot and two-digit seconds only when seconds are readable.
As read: 8.45
